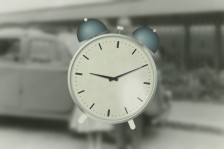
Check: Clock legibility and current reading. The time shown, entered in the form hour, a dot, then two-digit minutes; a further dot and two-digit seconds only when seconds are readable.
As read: 9.10
